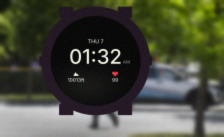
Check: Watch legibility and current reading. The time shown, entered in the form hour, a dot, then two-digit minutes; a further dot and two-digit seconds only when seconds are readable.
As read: 1.32
